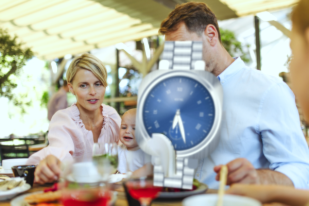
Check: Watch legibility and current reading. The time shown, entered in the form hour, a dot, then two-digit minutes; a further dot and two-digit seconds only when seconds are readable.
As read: 6.27
